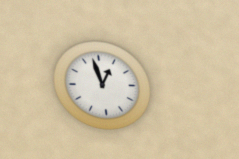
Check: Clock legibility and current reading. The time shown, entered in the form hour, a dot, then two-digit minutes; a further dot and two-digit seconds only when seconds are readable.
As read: 12.58
